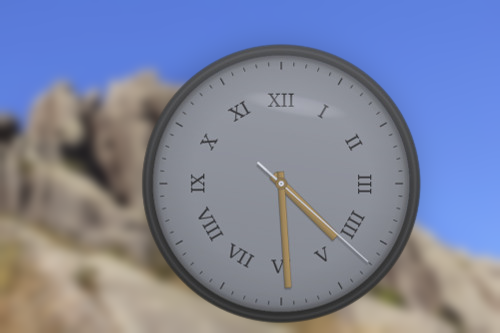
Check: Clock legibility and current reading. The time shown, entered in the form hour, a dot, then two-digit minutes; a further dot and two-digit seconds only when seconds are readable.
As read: 4.29.22
